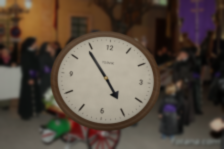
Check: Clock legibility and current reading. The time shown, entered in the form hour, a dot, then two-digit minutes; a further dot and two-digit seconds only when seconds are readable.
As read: 4.54
